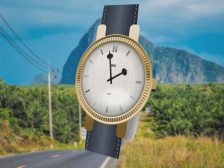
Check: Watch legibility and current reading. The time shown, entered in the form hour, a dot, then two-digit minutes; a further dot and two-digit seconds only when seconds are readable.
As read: 1.58
